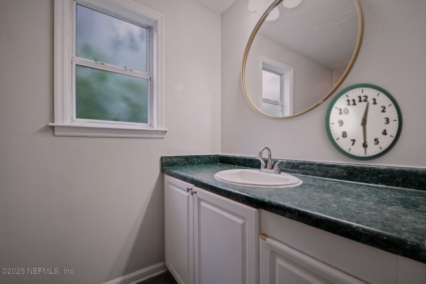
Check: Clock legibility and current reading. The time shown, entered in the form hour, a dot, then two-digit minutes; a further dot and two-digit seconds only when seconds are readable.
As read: 12.30
